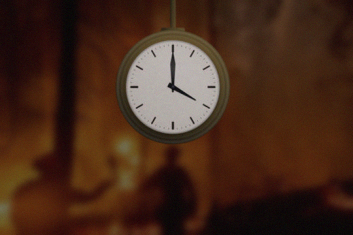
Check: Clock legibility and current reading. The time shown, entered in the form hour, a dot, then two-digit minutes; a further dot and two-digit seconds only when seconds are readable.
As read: 4.00
